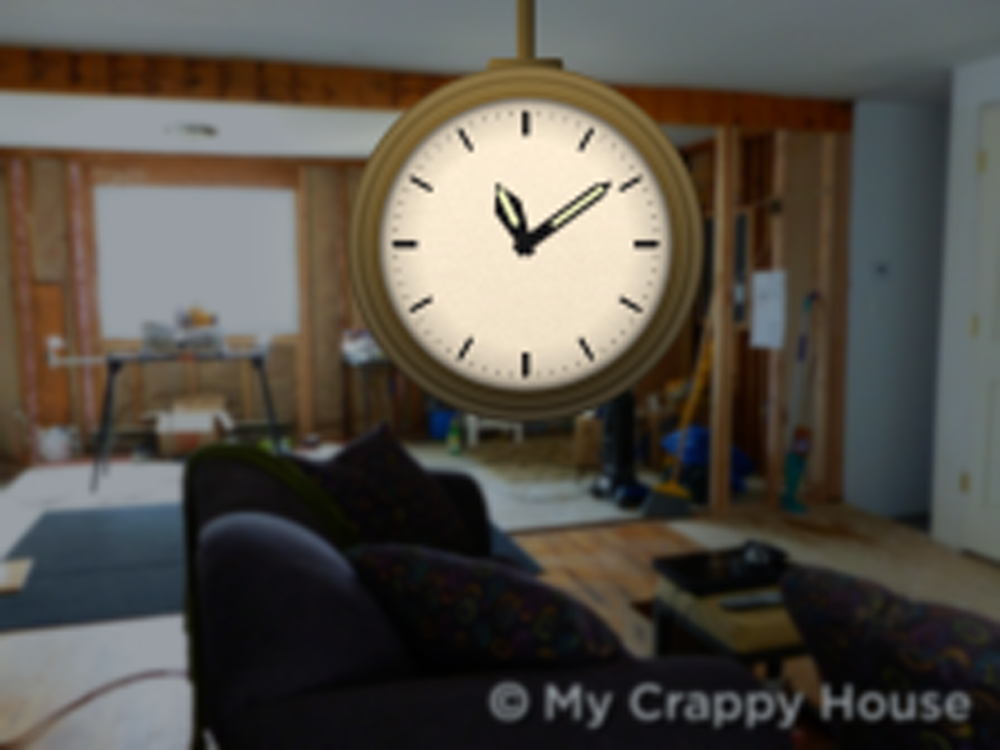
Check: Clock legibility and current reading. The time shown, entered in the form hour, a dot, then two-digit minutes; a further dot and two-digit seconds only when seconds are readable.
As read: 11.09
